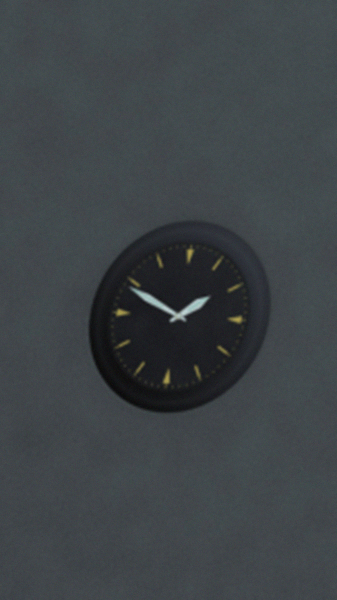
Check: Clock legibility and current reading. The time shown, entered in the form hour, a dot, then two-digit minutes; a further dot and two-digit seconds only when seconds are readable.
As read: 1.49
